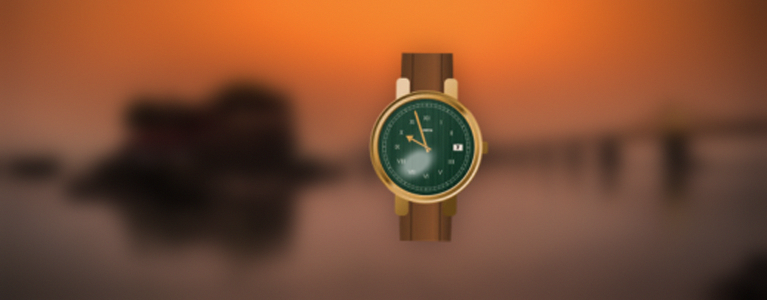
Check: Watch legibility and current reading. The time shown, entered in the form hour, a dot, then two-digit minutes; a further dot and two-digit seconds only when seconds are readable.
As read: 9.57
